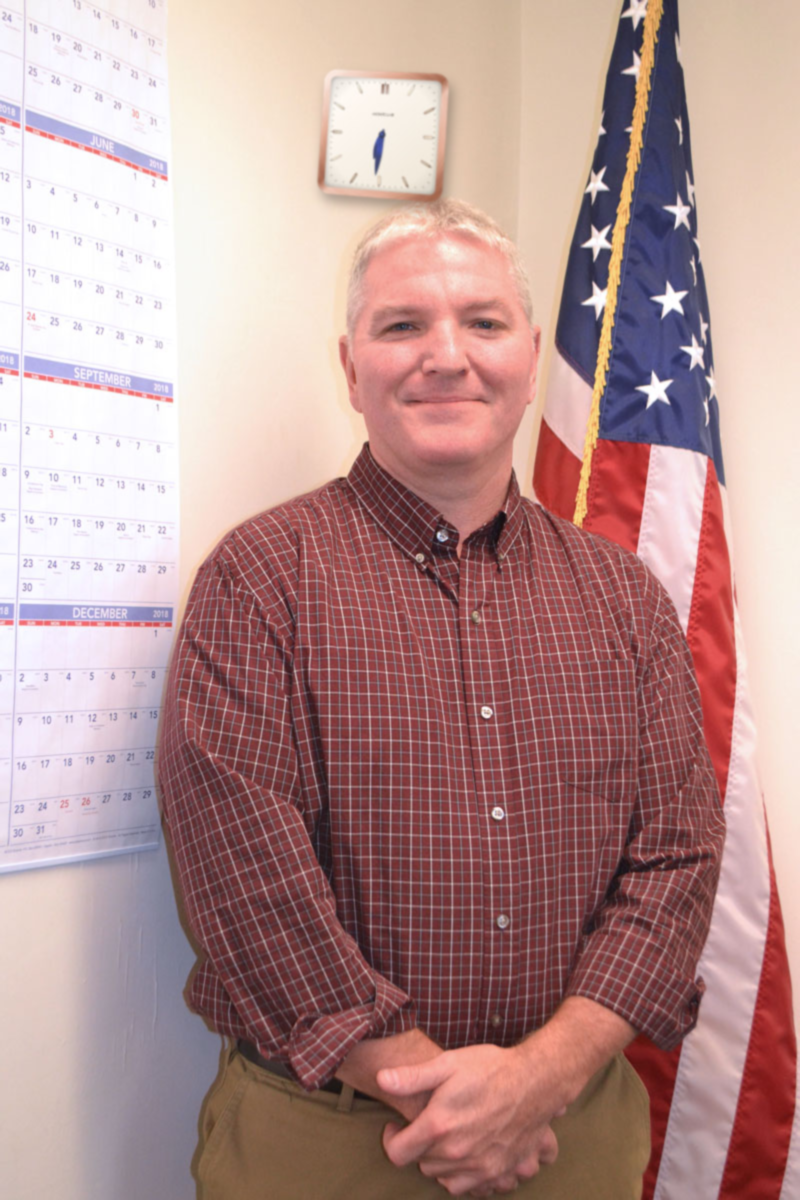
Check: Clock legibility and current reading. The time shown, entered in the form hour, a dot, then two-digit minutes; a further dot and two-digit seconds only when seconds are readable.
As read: 6.31
